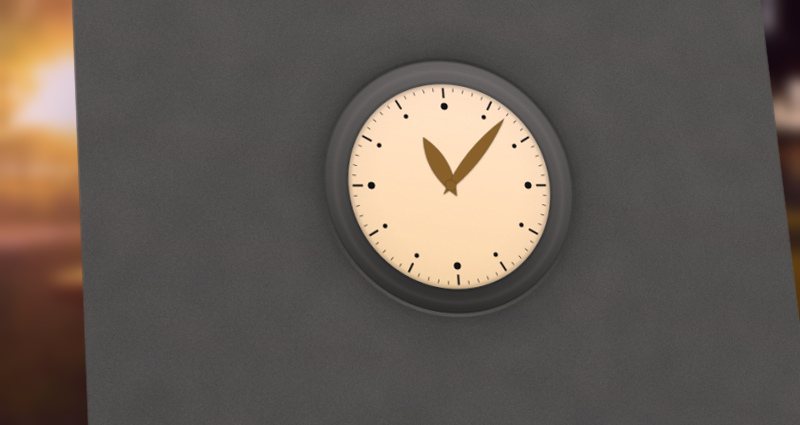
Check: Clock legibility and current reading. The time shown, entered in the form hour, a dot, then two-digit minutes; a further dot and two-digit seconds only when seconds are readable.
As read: 11.07
